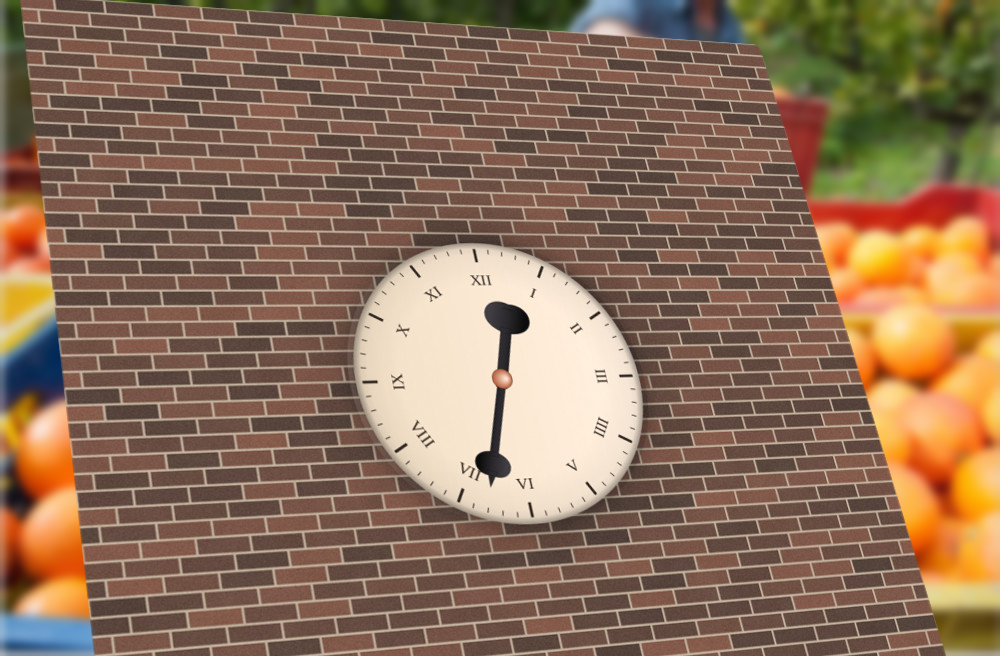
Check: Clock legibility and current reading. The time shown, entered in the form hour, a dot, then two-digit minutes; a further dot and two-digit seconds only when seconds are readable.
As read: 12.33
